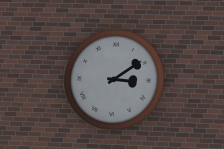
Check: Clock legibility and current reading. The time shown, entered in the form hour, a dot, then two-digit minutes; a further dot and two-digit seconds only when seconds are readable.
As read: 3.09
